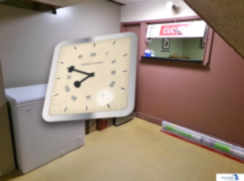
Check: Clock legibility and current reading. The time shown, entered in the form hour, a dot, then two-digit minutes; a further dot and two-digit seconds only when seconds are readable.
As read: 7.49
